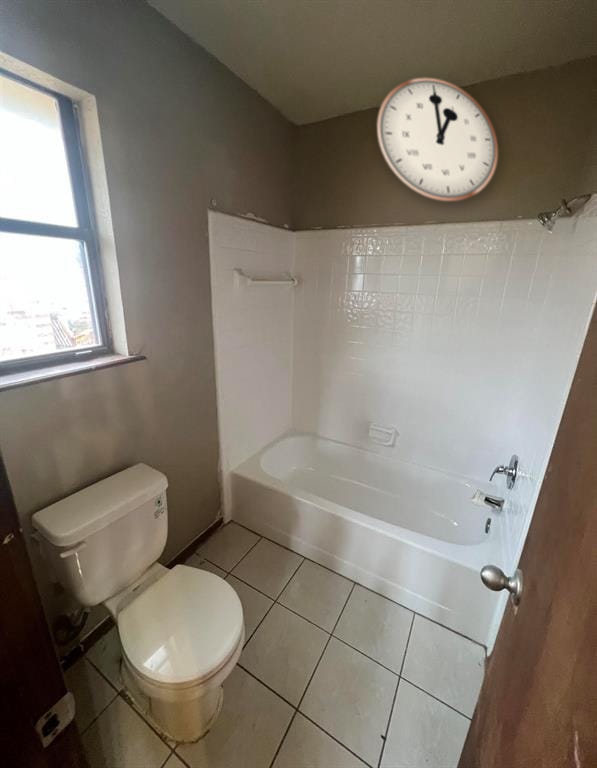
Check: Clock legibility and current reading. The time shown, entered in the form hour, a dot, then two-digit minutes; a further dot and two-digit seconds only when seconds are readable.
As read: 1.00
